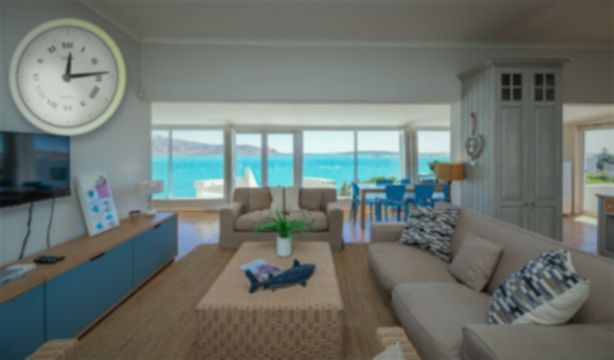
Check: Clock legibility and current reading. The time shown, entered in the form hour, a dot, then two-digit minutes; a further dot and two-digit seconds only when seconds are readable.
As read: 12.14
